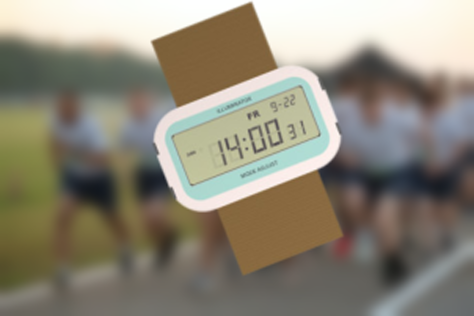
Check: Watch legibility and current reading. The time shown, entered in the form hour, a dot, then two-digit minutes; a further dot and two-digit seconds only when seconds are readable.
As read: 14.00.31
